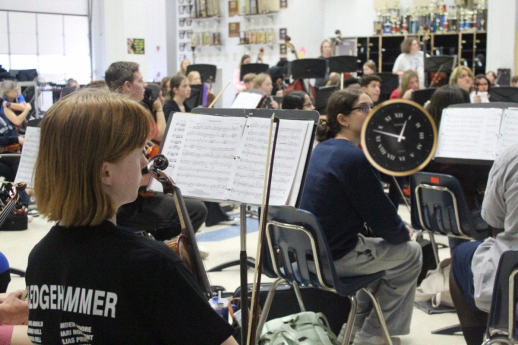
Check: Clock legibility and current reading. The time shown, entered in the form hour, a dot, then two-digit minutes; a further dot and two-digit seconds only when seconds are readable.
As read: 12.48
